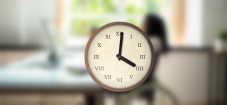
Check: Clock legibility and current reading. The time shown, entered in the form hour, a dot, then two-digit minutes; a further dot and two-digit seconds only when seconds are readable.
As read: 4.01
